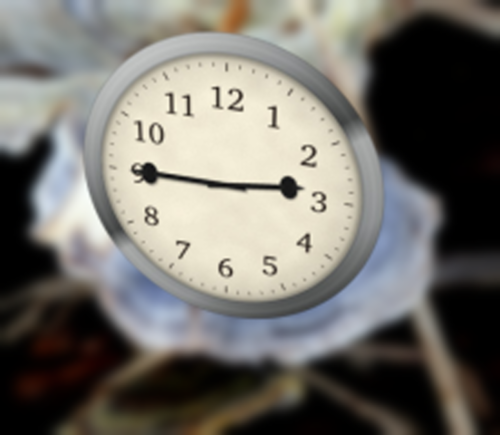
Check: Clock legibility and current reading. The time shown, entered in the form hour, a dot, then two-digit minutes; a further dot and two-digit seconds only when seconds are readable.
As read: 2.45
